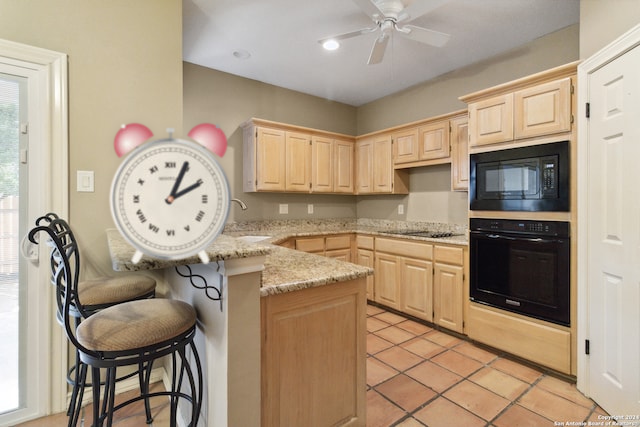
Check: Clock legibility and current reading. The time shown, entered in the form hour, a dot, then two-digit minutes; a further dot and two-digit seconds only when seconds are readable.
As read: 2.04
